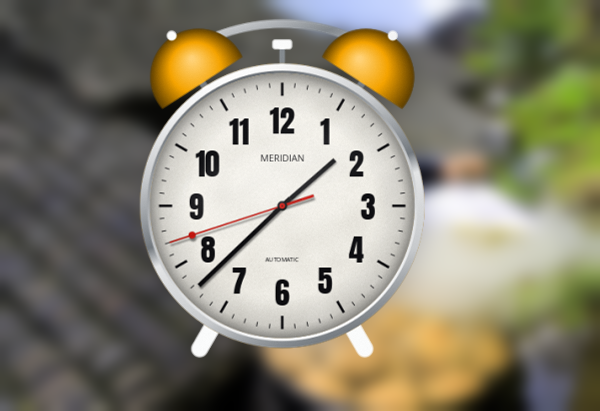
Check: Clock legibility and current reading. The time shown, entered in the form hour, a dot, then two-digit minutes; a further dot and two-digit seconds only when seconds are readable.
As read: 1.37.42
